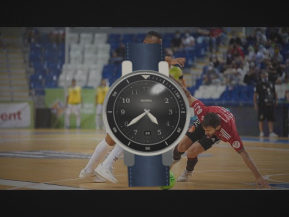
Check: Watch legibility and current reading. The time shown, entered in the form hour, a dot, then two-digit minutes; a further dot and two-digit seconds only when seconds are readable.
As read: 4.39
